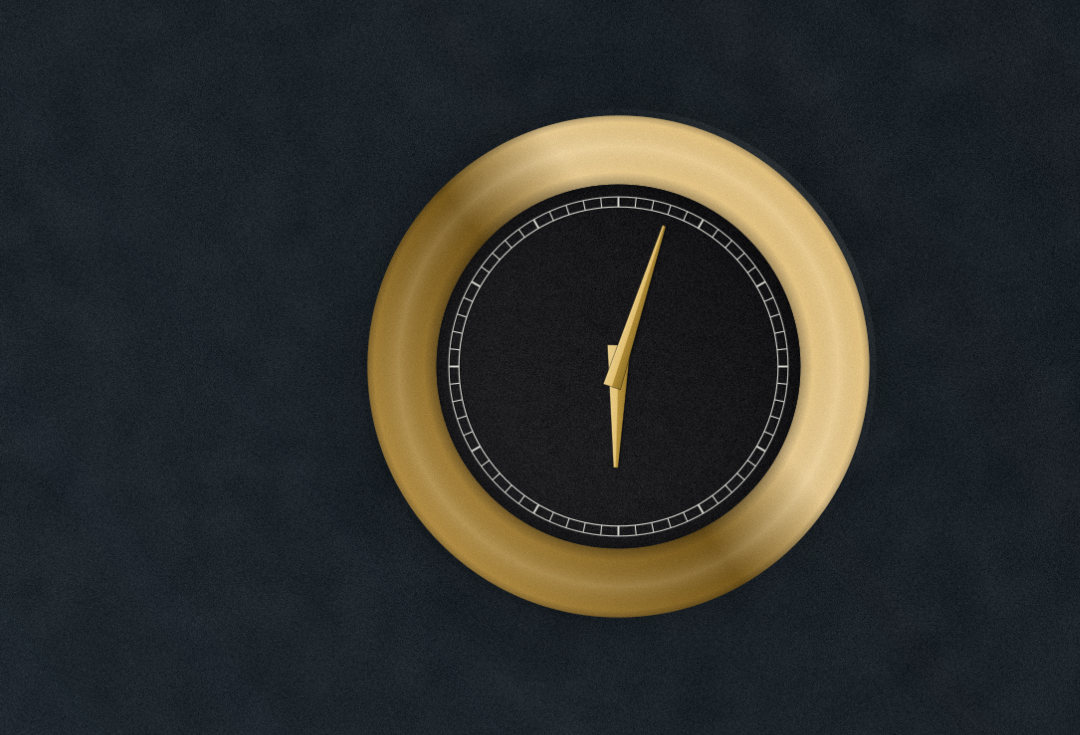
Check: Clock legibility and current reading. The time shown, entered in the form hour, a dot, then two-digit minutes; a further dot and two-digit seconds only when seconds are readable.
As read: 6.03
